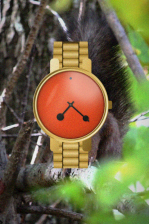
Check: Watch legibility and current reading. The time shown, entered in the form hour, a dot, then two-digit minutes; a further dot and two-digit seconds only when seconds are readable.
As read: 7.22
